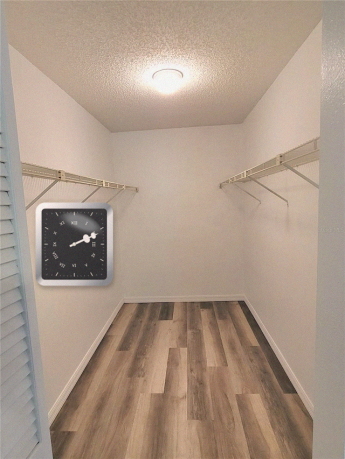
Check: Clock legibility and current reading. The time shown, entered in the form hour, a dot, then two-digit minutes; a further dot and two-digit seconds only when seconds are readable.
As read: 2.11
